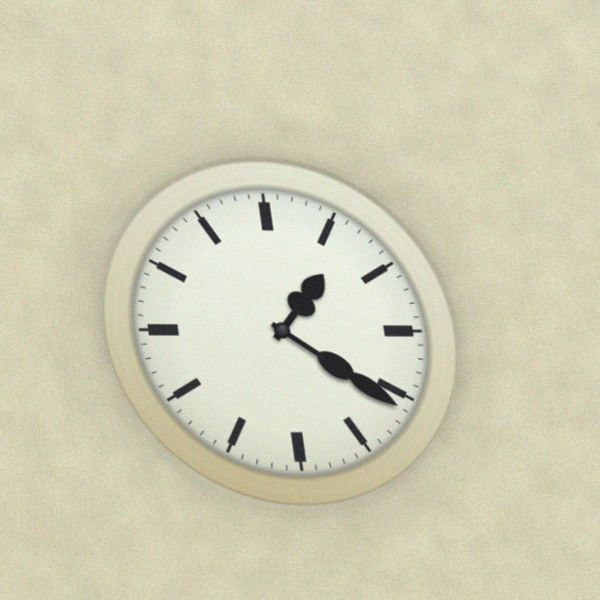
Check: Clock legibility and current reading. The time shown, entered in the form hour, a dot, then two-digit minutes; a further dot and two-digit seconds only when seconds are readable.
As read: 1.21
